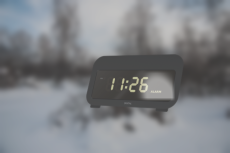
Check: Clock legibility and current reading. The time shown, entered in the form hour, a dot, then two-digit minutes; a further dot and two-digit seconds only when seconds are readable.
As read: 11.26
